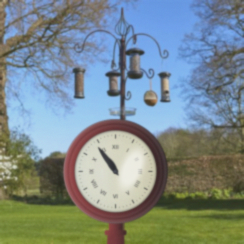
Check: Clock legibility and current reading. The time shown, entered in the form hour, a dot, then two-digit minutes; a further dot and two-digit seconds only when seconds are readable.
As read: 10.54
